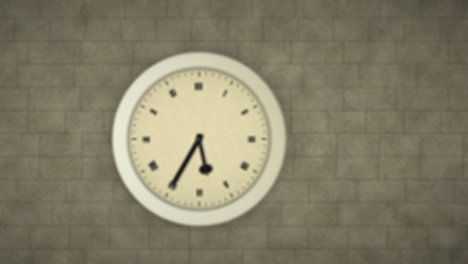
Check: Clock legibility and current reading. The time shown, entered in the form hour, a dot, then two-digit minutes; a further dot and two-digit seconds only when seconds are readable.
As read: 5.35
